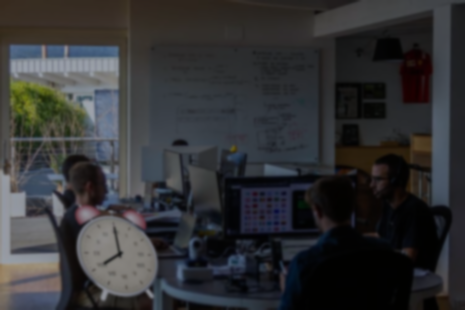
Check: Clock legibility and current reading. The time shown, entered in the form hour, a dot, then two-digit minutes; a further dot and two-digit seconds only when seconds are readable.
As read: 8.00
